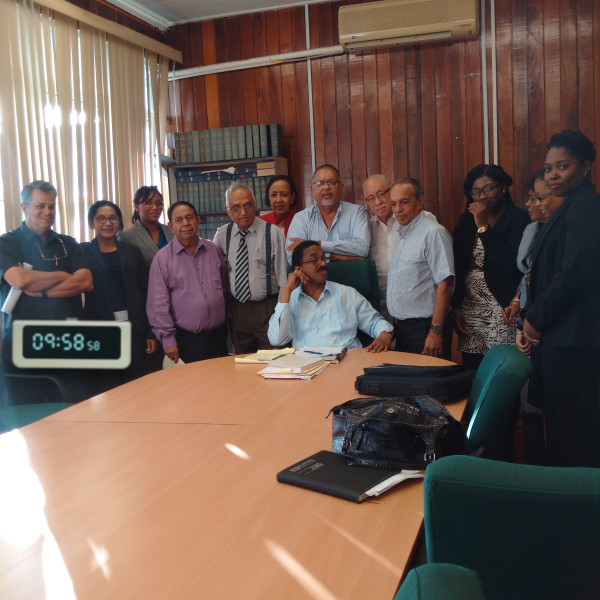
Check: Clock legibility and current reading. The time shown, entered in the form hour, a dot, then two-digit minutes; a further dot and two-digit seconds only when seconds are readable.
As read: 9.58
